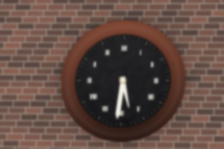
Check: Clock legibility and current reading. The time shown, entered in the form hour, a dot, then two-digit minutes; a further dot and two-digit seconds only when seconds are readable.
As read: 5.31
